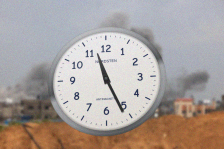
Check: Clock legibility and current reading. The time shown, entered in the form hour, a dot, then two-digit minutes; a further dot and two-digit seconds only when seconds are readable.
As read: 11.26
